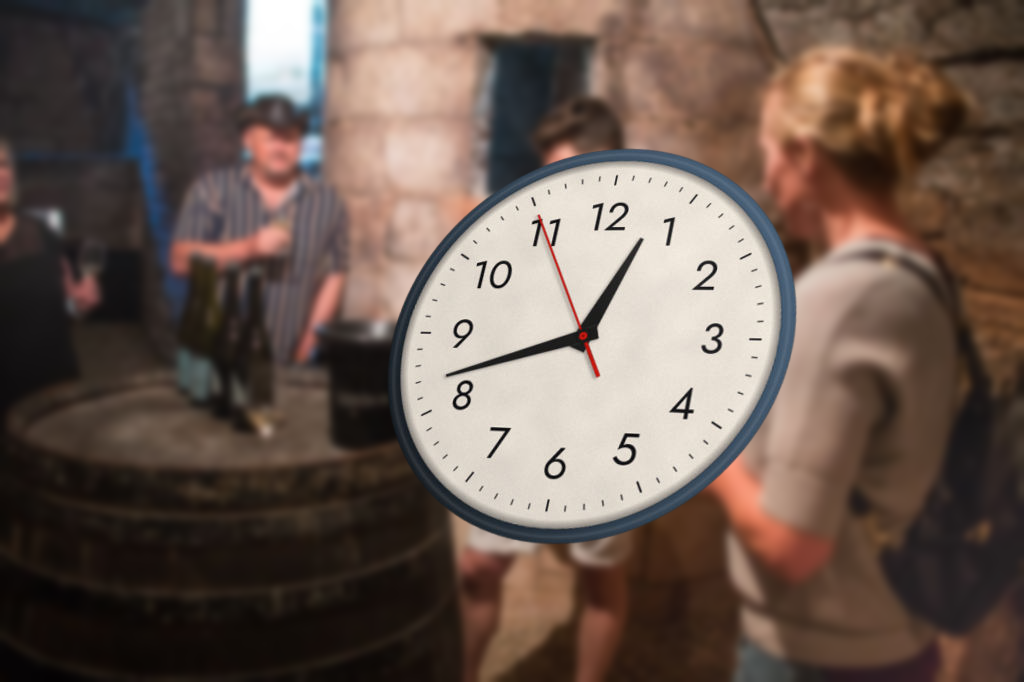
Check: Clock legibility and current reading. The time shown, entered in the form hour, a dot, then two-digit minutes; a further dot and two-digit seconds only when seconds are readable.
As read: 12.41.55
